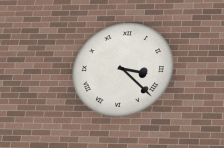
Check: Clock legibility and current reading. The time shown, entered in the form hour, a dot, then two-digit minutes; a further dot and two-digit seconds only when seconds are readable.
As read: 3.22
